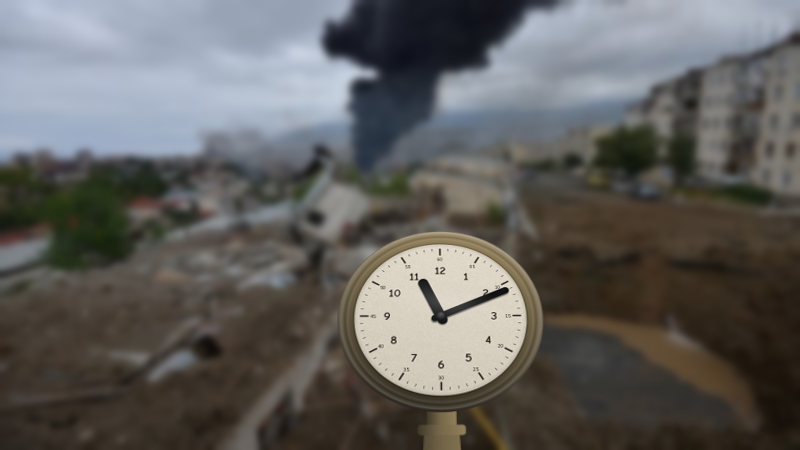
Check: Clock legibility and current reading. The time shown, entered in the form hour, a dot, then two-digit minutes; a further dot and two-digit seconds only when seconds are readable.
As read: 11.11
